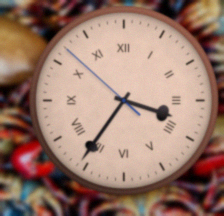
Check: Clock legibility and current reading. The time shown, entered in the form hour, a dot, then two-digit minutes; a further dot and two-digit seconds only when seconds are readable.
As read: 3.35.52
